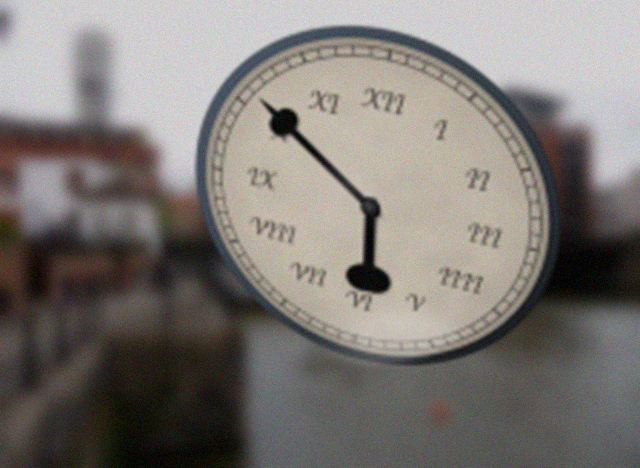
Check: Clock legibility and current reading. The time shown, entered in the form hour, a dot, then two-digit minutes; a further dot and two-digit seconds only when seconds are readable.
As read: 5.51
